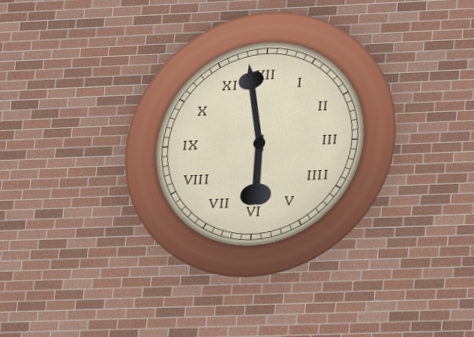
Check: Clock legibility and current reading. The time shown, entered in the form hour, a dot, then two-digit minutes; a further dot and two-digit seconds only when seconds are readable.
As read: 5.58
